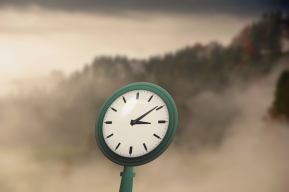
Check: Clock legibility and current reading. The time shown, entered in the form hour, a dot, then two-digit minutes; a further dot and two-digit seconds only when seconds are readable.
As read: 3.09
